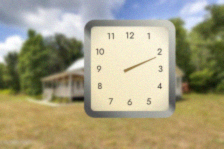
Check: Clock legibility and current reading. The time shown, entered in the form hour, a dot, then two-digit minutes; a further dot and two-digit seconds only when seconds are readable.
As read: 2.11
